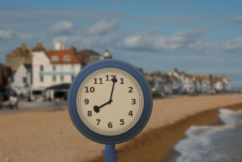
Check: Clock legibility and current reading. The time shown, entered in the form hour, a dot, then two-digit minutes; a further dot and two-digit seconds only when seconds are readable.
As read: 8.02
